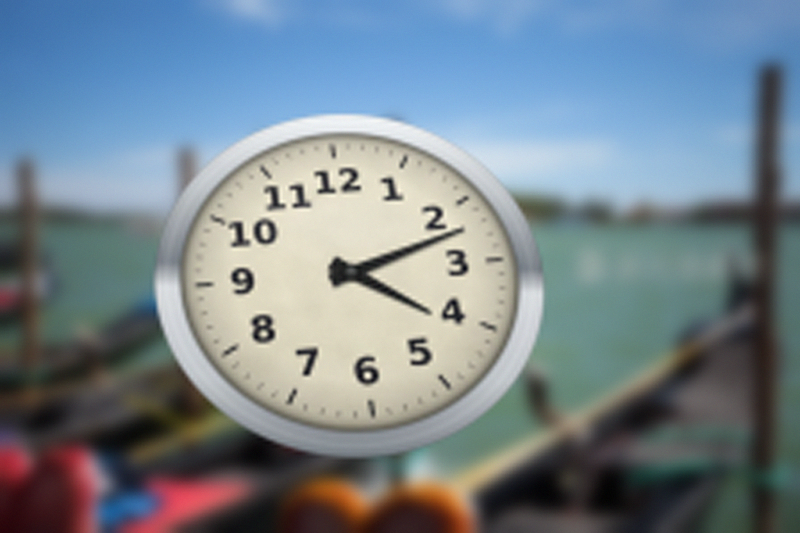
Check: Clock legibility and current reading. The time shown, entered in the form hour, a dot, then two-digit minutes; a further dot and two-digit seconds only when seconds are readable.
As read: 4.12
